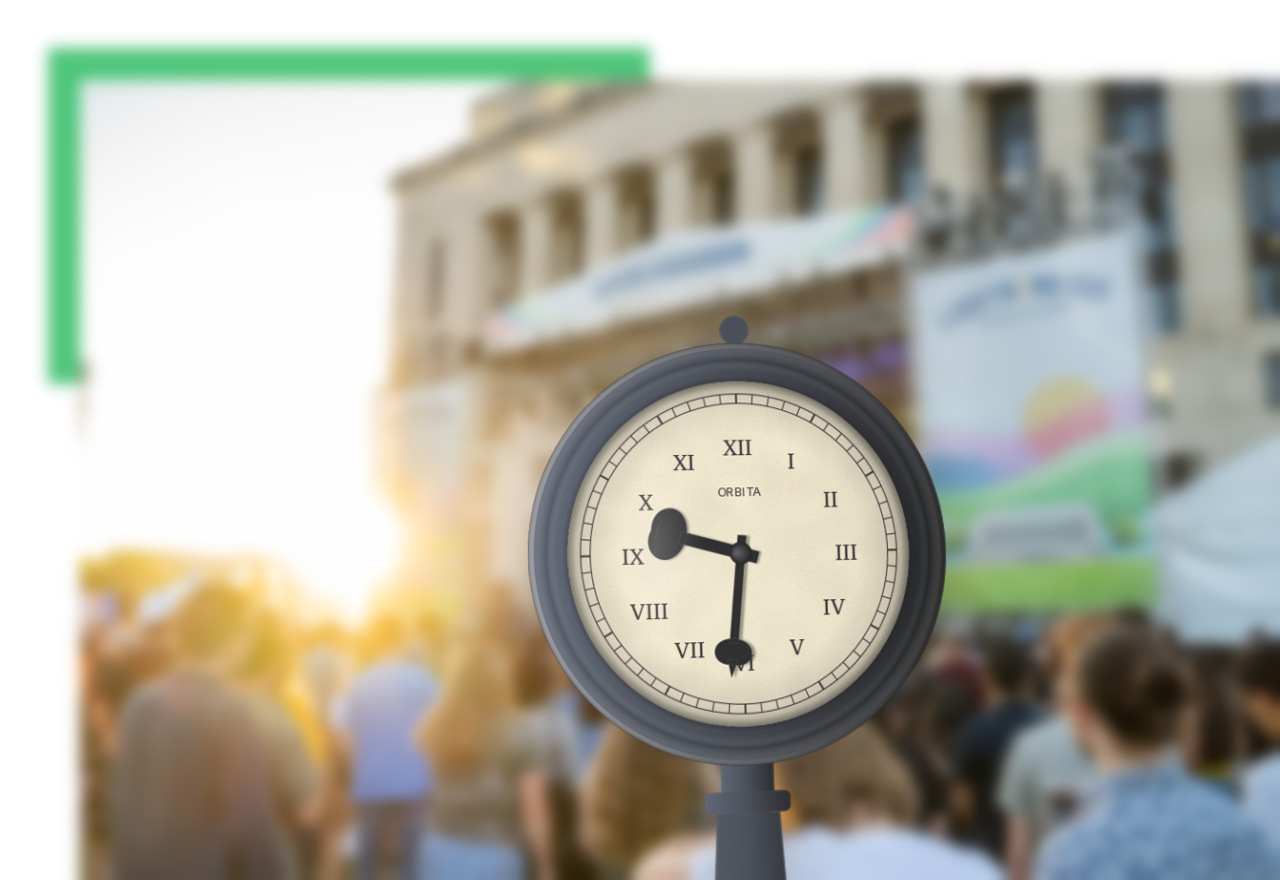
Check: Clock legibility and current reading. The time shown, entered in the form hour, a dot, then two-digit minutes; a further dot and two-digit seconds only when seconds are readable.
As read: 9.31
